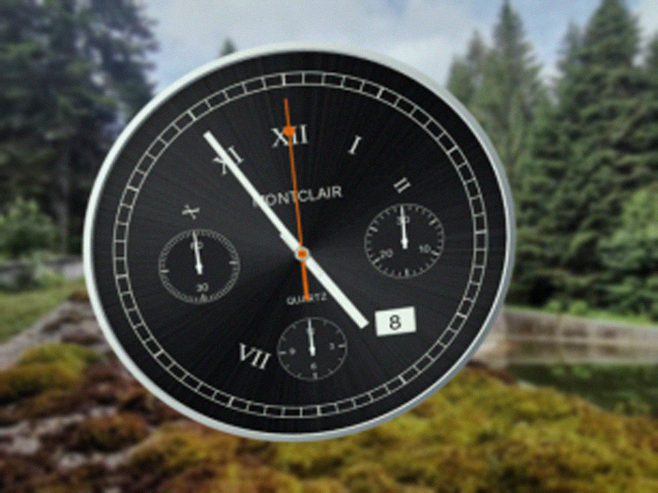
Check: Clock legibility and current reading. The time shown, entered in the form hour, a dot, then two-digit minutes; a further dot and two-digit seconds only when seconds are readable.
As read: 4.55
